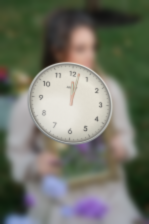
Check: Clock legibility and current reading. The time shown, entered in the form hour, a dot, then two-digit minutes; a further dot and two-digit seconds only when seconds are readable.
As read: 12.02
